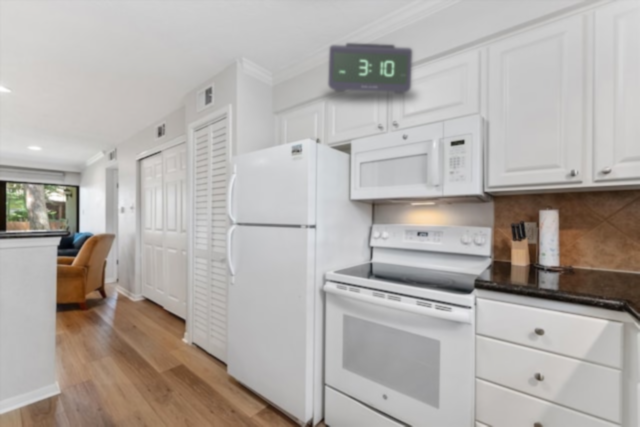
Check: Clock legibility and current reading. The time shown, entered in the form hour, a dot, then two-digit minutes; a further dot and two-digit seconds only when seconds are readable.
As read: 3.10
